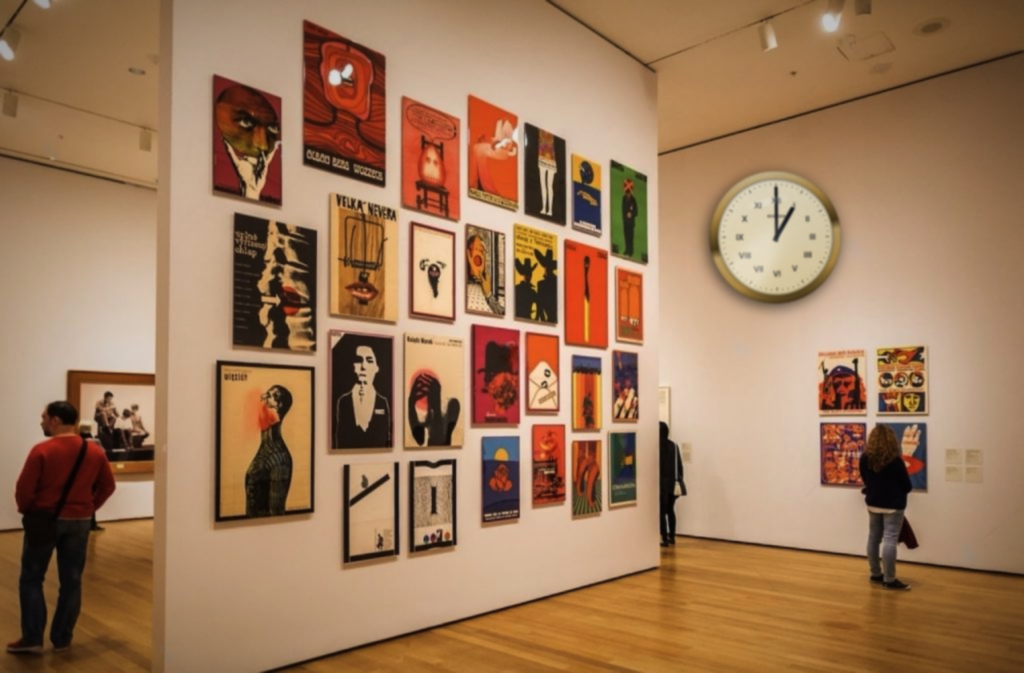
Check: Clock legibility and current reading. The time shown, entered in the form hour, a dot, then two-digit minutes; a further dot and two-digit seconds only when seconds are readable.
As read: 1.00
